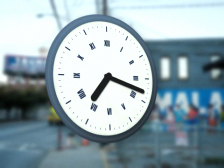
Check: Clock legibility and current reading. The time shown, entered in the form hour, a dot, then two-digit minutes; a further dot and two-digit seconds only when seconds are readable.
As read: 7.18
